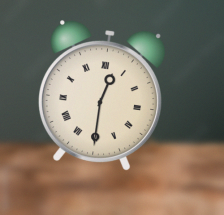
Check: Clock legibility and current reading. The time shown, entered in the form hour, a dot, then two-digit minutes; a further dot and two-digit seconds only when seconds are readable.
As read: 12.30
